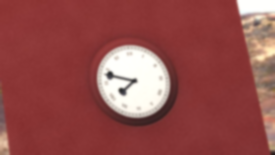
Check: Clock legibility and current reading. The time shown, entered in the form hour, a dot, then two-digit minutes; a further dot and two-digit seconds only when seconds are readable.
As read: 7.48
